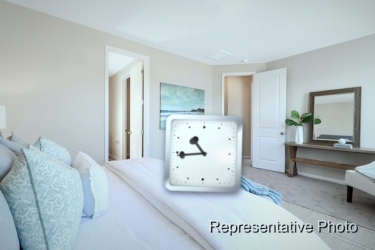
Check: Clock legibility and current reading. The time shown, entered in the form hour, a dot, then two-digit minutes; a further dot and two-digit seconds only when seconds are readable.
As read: 10.44
